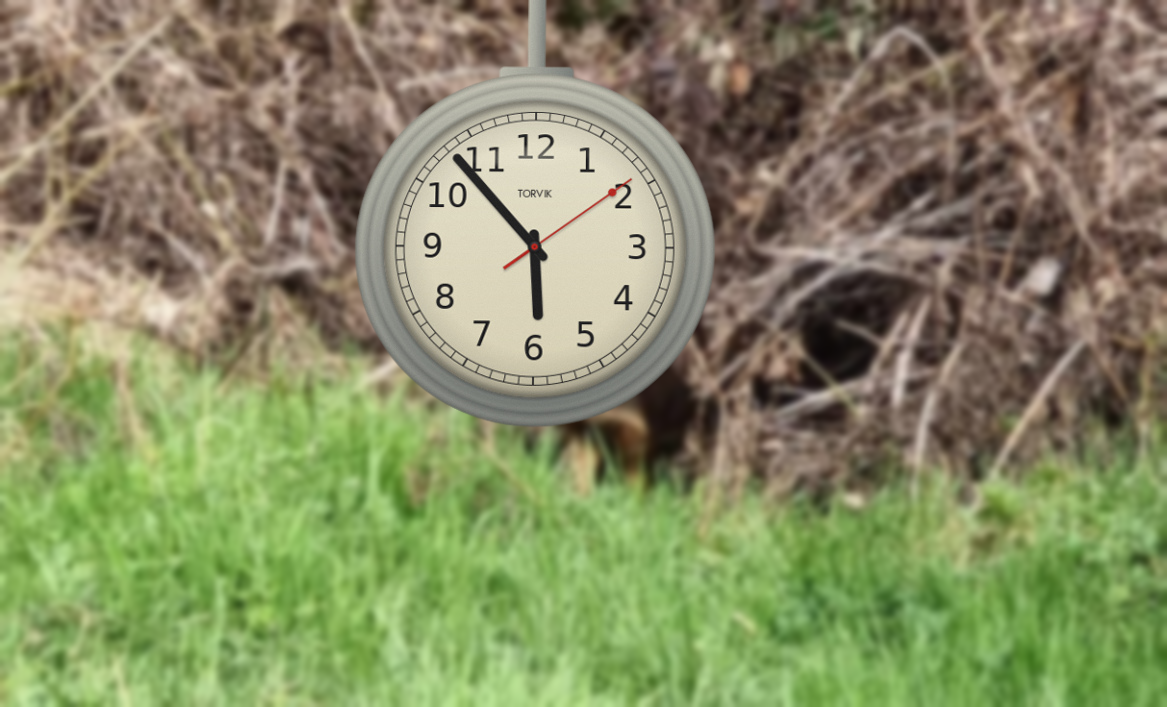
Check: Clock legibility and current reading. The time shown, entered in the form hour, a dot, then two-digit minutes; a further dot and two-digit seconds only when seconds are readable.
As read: 5.53.09
